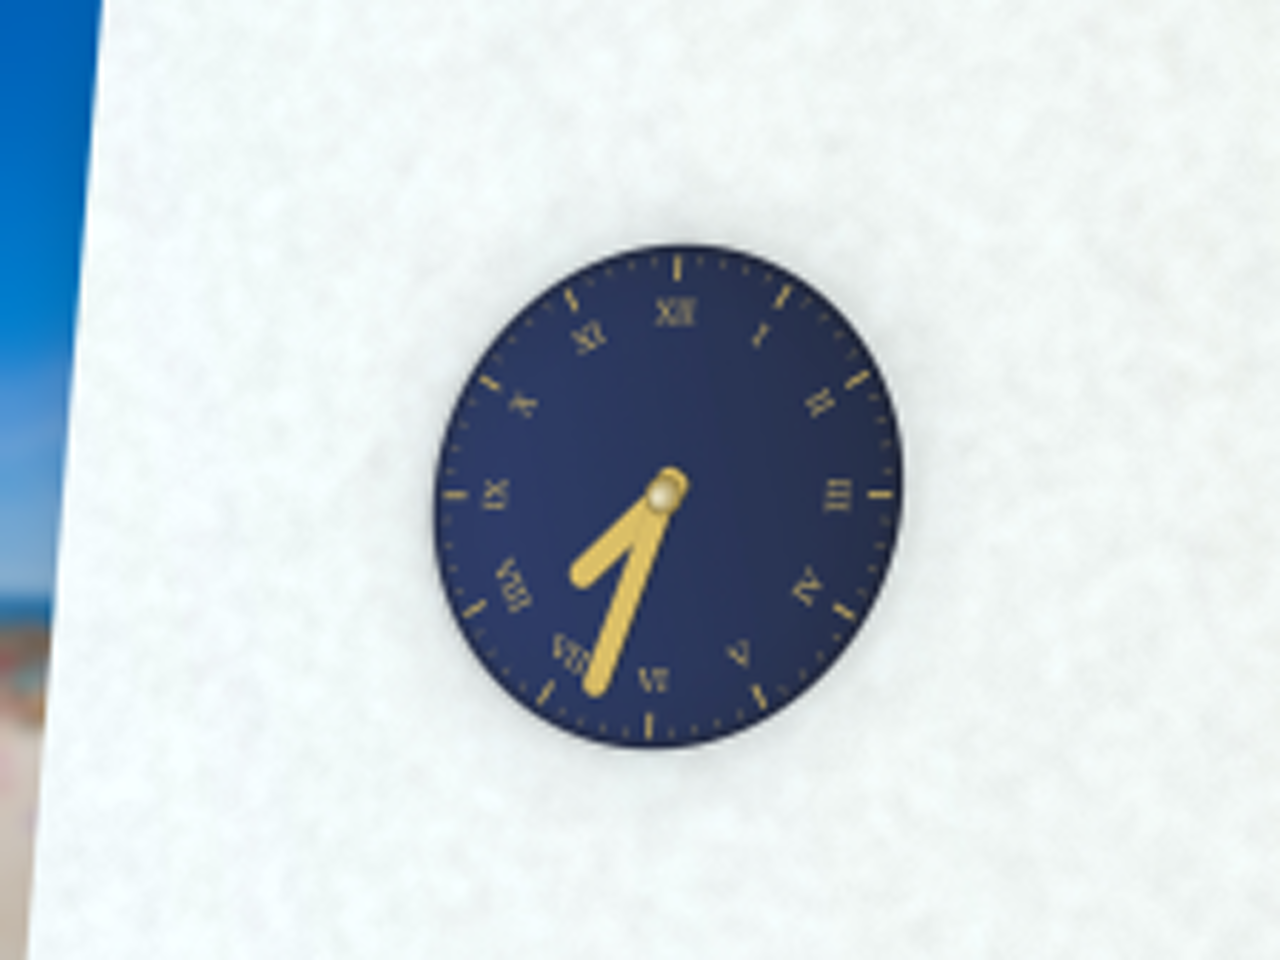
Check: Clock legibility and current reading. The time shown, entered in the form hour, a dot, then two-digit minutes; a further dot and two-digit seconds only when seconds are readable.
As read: 7.33
